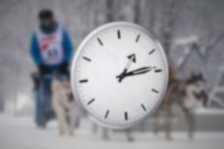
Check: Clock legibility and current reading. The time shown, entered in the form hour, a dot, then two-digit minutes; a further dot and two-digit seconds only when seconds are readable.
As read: 1.14
